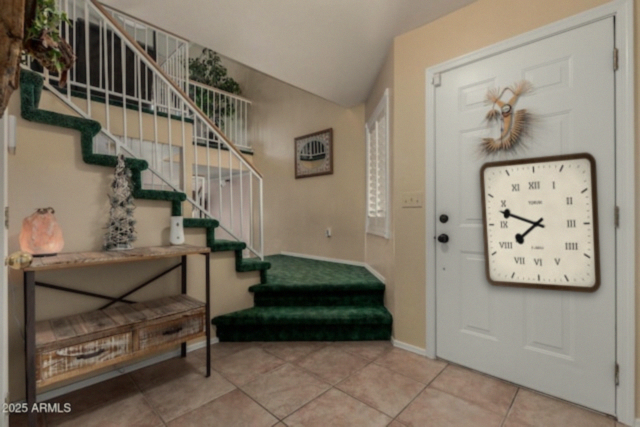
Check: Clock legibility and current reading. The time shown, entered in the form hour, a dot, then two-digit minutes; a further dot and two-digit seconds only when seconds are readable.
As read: 7.48
